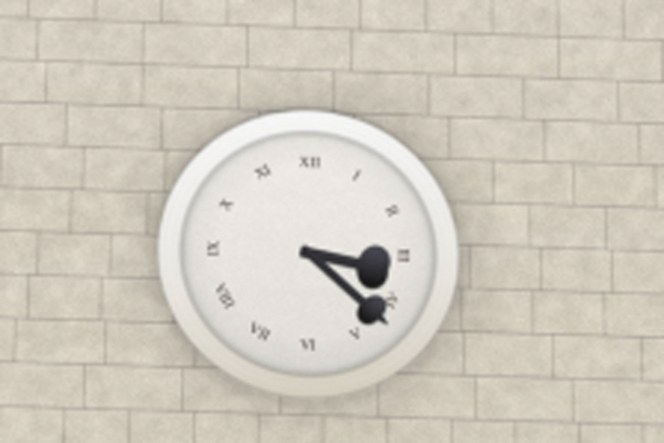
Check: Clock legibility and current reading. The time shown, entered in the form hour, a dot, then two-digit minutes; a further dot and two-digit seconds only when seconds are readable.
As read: 3.22
